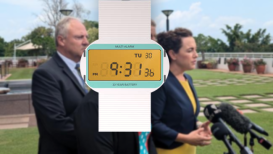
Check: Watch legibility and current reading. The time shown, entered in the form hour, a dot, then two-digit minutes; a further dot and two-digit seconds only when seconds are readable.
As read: 9.31.36
